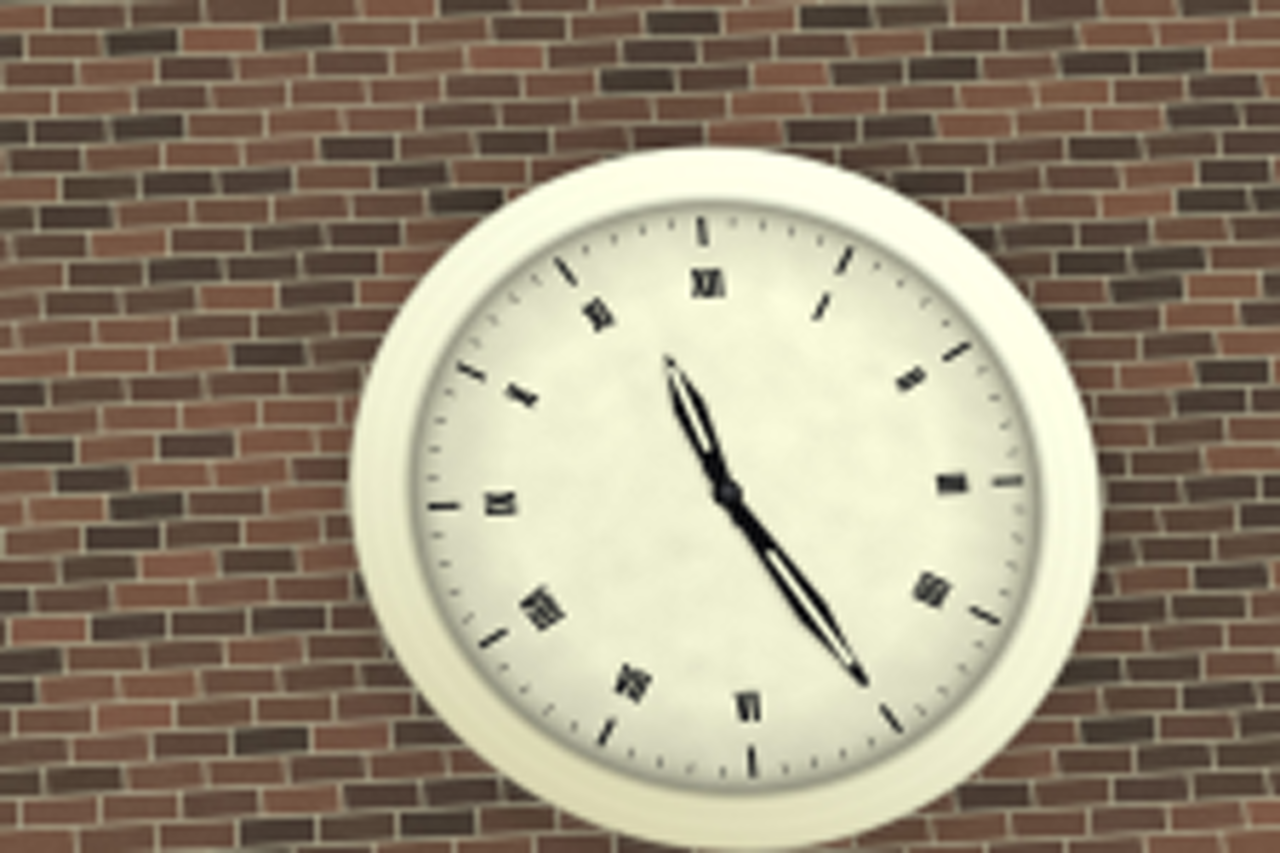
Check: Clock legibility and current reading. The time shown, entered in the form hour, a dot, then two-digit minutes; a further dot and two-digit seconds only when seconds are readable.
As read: 11.25
